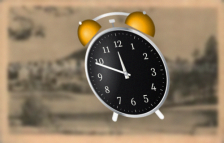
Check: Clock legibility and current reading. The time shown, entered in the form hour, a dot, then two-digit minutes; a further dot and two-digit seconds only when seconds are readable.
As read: 11.49
